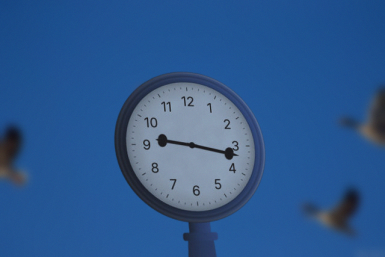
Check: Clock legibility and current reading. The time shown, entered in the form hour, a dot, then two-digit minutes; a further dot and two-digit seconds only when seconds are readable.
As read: 9.17
